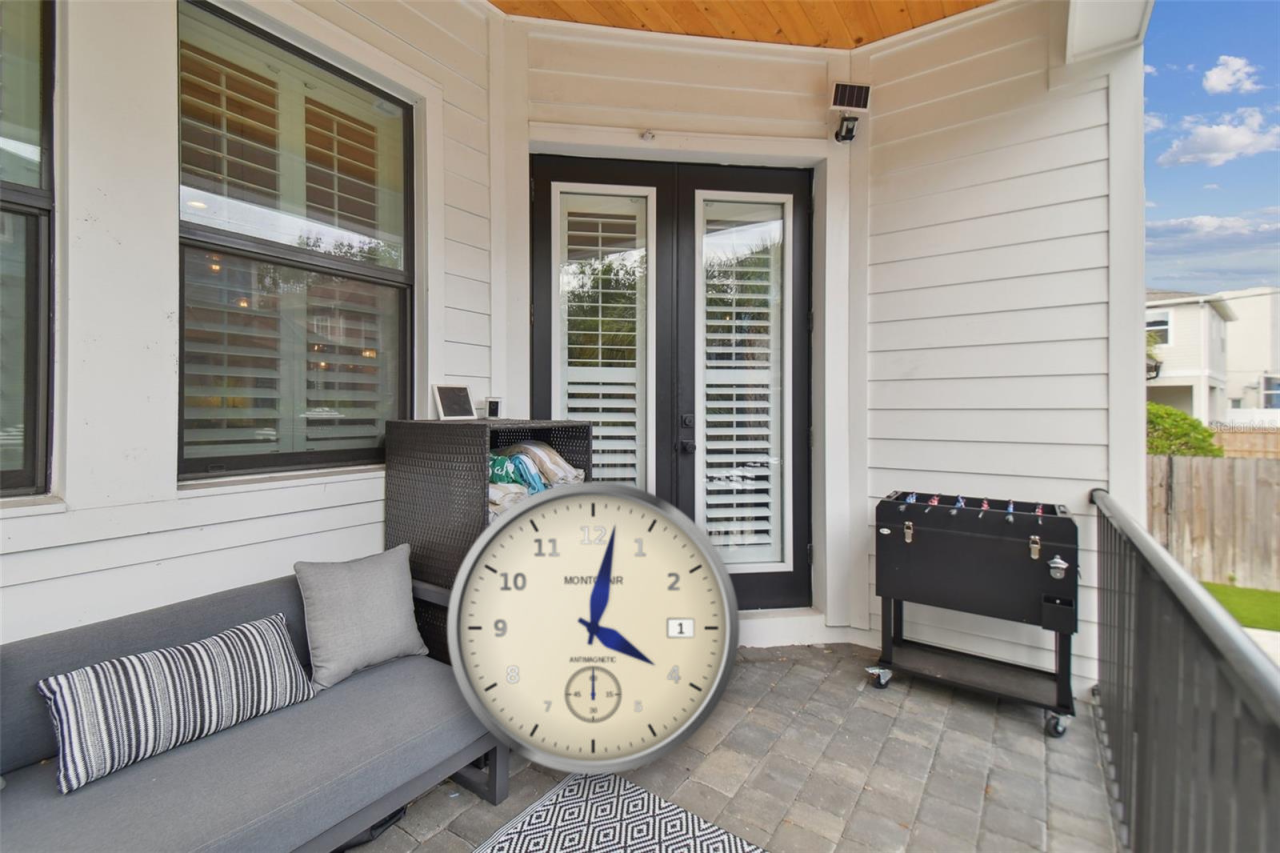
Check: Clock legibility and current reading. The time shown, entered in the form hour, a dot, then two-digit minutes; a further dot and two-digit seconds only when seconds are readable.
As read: 4.02
